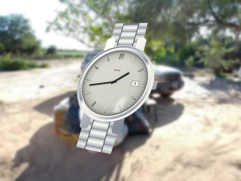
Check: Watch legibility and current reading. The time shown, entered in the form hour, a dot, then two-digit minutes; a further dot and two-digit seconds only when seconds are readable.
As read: 1.43
